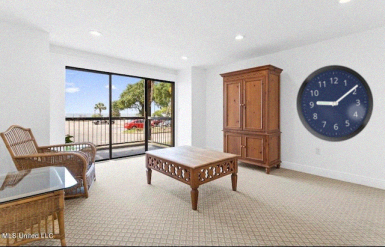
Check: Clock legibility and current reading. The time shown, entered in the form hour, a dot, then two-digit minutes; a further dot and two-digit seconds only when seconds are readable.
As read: 9.09
